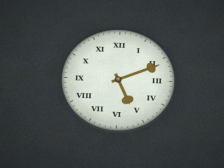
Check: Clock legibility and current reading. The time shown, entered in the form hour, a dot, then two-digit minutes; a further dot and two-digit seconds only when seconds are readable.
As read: 5.11
